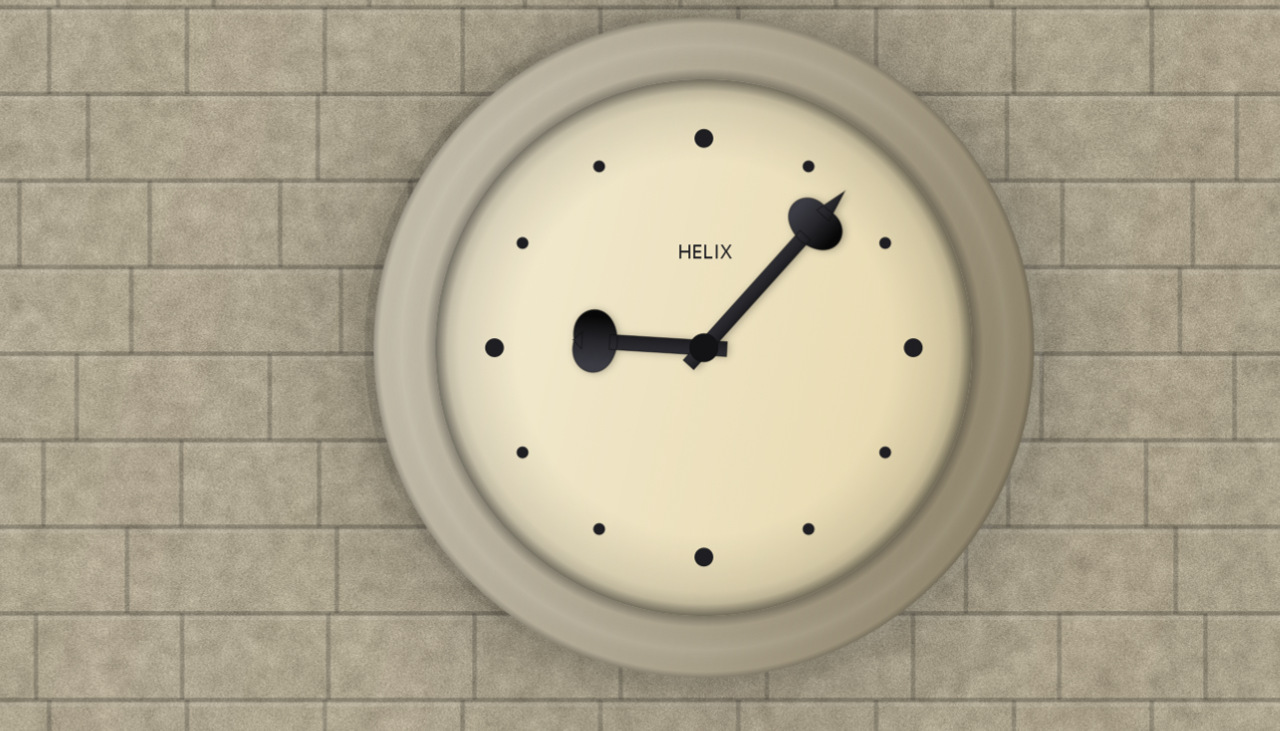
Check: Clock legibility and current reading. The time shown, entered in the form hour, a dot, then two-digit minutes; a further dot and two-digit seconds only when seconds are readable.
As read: 9.07
